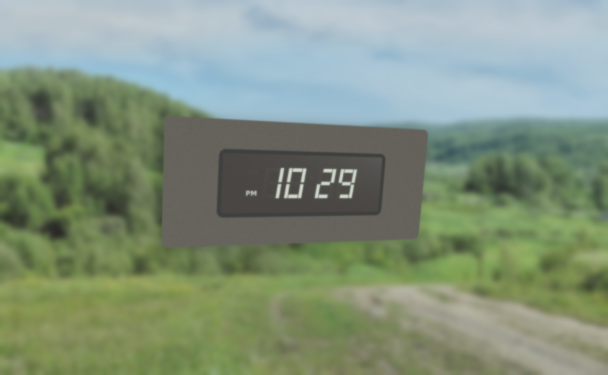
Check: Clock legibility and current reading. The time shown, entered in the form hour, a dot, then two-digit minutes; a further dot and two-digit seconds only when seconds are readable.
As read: 10.29
